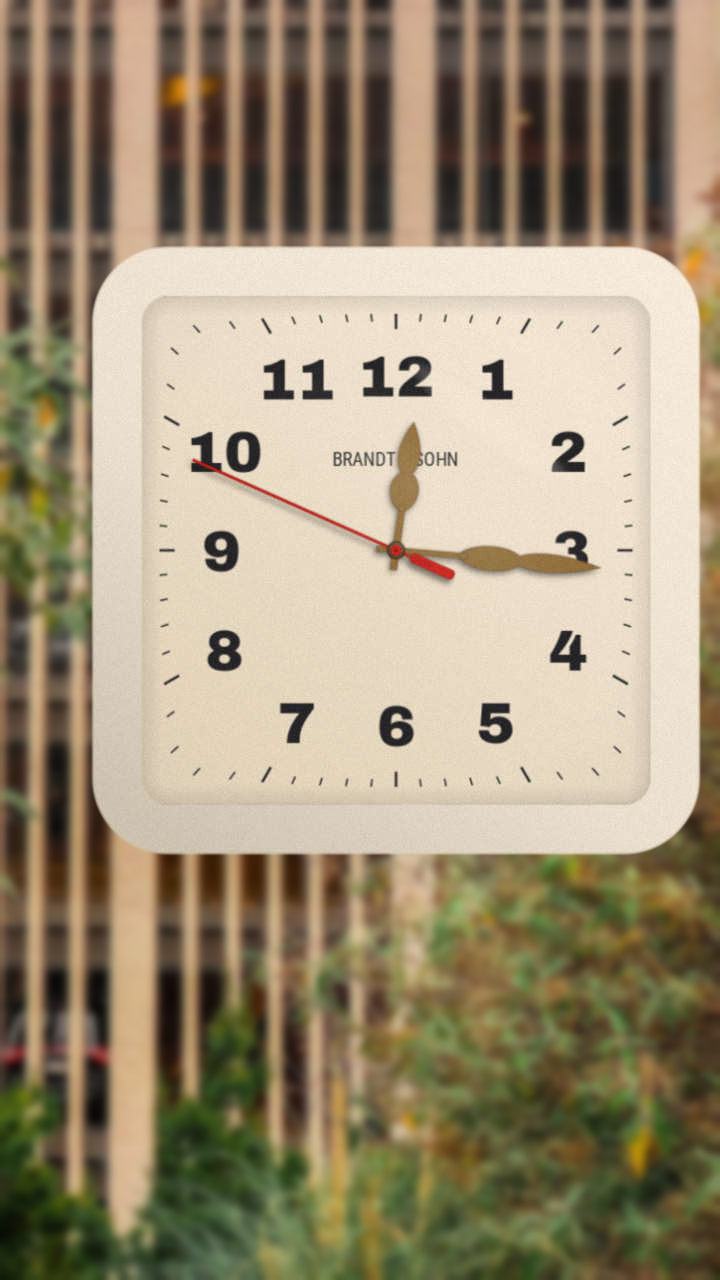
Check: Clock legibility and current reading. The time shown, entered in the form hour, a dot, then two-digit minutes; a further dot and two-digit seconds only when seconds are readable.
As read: 12.15.49
